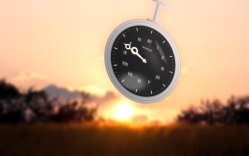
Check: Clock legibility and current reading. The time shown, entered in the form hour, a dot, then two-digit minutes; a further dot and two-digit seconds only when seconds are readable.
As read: 9.48
